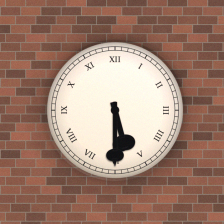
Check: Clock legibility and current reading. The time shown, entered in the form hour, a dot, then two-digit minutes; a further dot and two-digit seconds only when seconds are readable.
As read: 5.30
